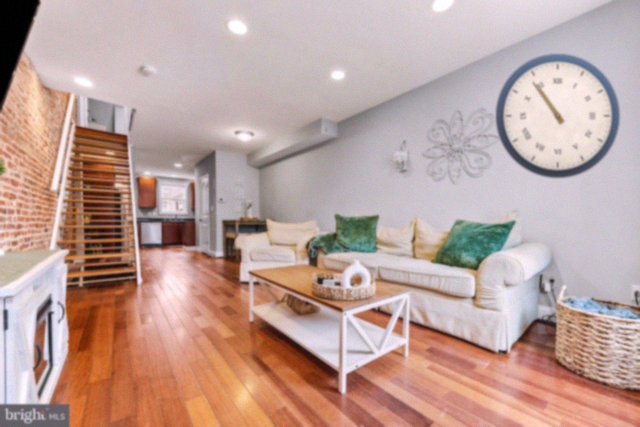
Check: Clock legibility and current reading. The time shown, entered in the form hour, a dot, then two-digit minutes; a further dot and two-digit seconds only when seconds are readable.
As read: 10.54
